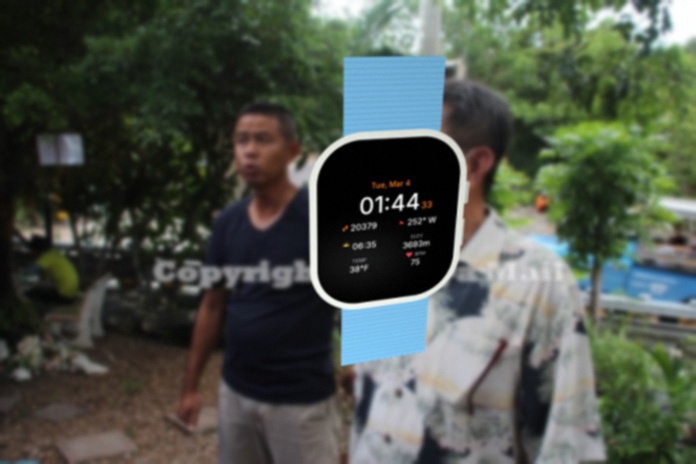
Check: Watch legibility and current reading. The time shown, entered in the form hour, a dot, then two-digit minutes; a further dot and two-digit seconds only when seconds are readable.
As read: 1.44
